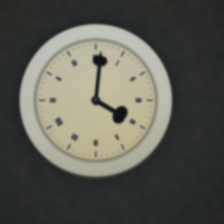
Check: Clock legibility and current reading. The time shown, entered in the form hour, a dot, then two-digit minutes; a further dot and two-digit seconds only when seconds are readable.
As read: 4.01
